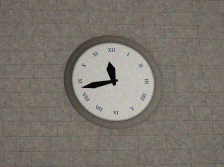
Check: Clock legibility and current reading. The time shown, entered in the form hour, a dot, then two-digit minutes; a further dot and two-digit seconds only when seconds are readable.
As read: 11.43
